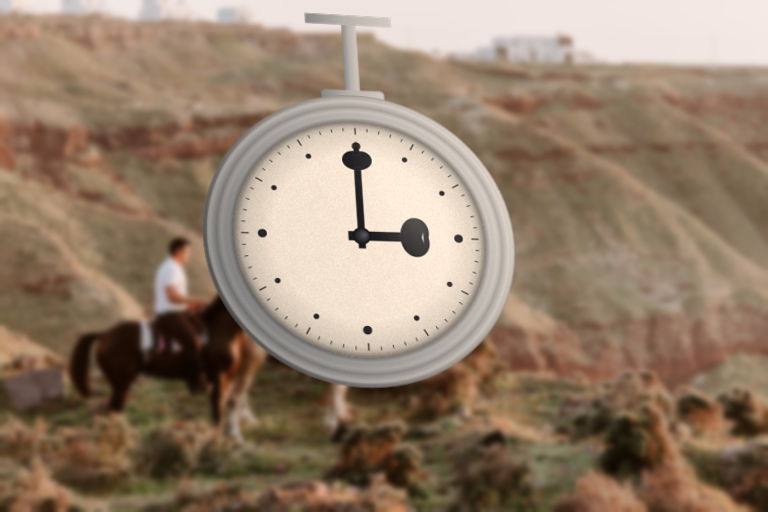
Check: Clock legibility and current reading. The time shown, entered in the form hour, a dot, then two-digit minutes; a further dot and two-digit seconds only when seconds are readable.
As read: 3.00
